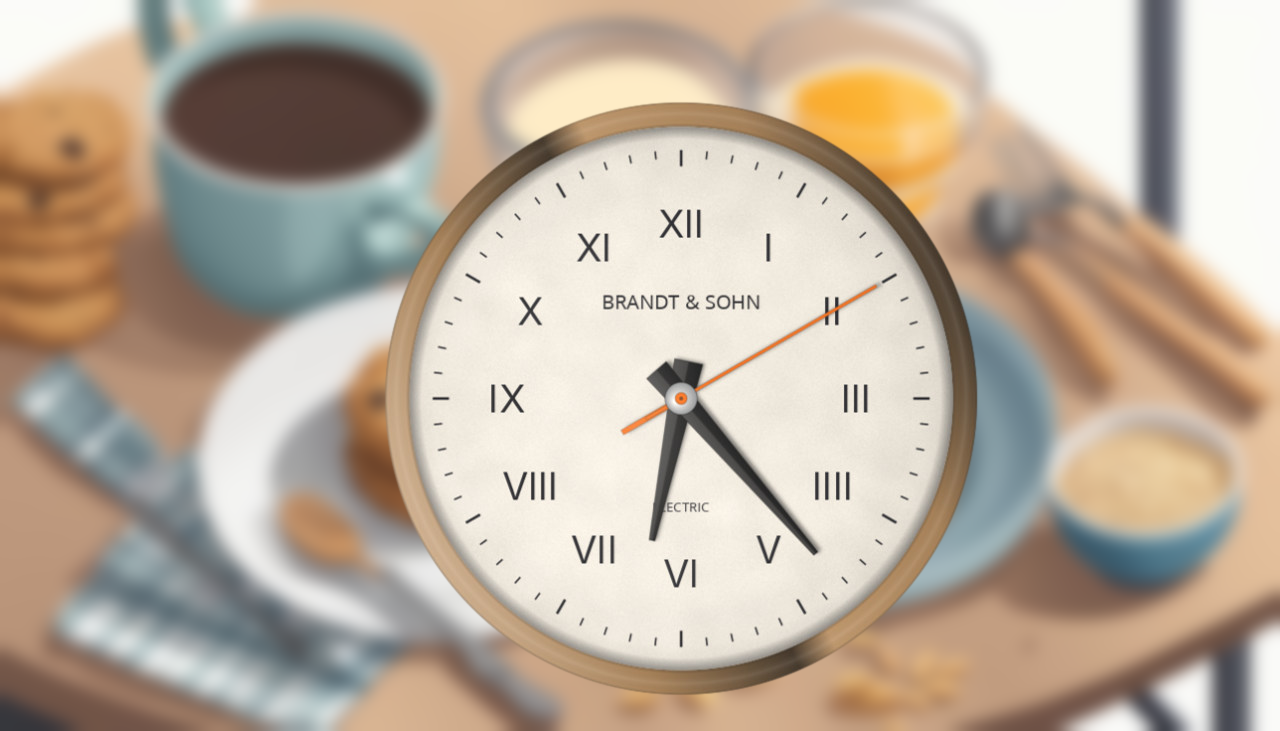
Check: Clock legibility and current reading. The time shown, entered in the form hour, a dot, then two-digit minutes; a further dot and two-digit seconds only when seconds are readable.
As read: 6.23.10
